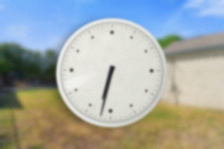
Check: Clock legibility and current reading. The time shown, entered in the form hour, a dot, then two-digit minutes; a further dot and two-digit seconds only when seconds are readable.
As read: 6.32
